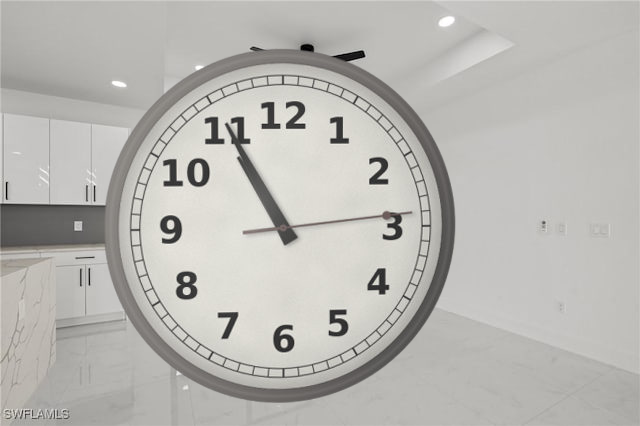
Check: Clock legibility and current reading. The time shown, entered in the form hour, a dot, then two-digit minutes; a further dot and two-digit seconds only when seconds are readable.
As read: 10.55.14
